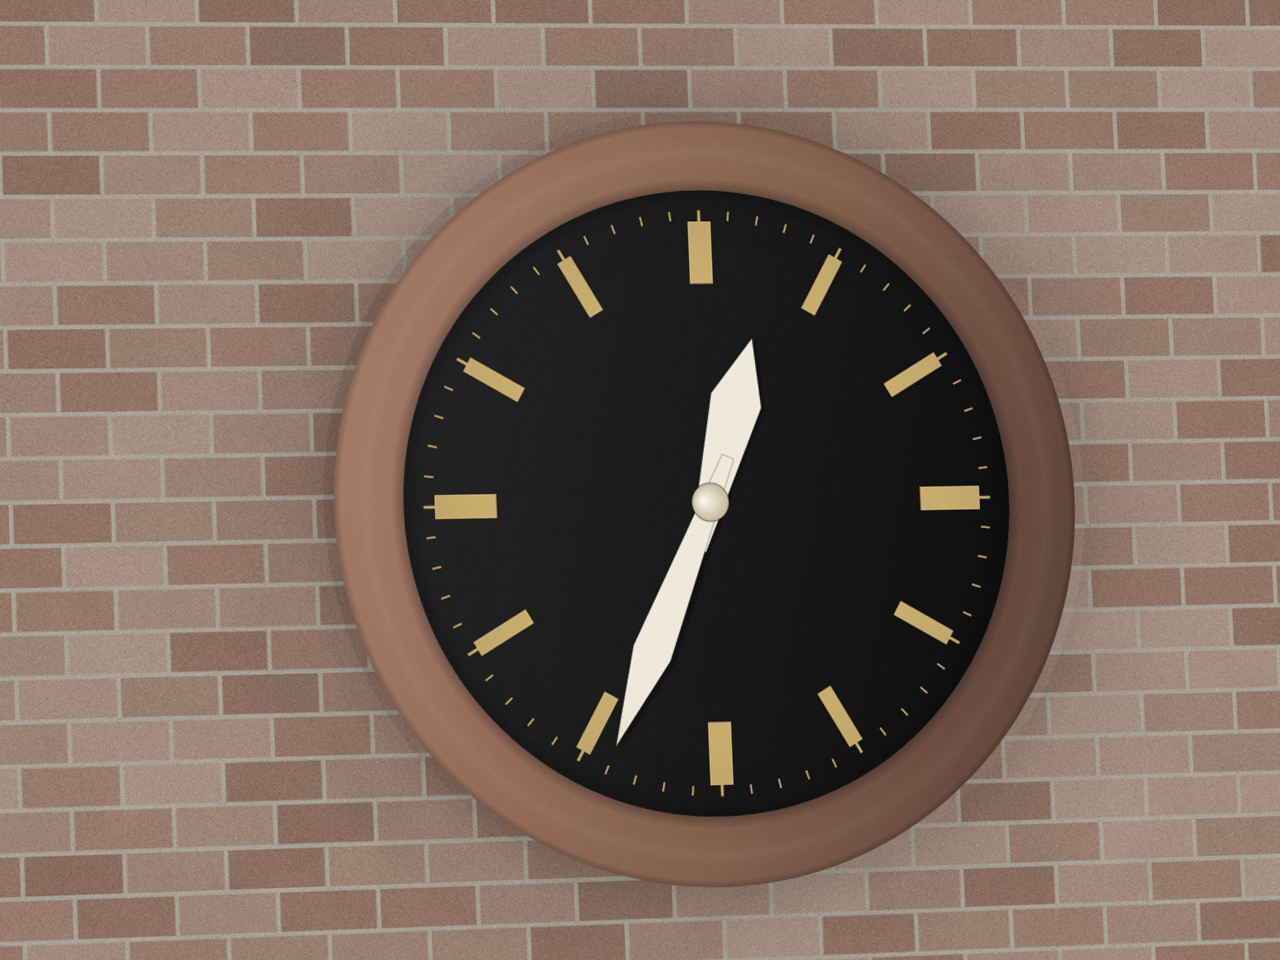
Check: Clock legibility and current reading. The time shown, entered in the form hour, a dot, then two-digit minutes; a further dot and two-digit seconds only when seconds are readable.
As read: 12.34
